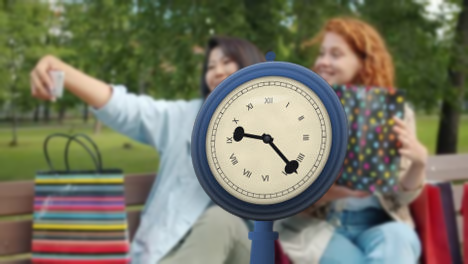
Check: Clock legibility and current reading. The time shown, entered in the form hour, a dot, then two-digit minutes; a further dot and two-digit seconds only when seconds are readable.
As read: 9.23
